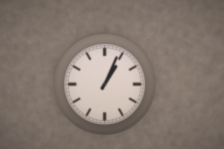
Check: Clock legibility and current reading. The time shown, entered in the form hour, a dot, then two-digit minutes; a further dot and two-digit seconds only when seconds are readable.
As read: 1.04
